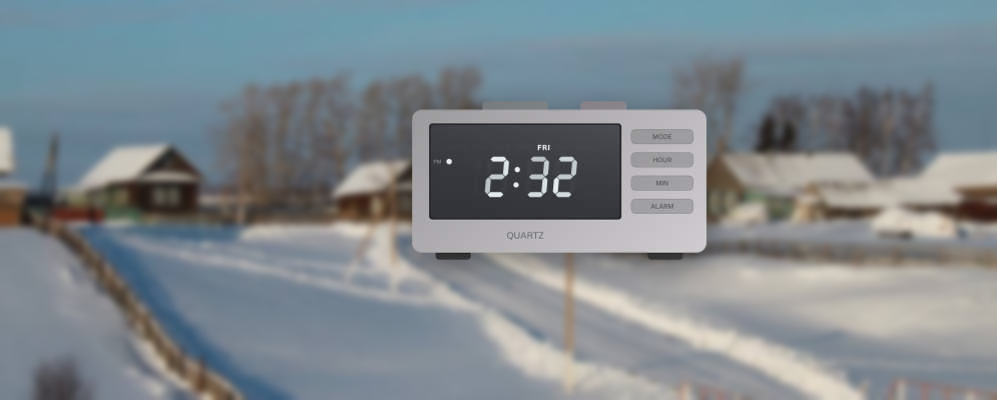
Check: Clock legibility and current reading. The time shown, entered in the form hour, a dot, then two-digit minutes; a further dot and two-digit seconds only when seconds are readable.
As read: 2.32
